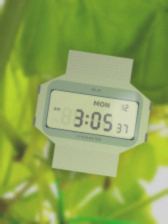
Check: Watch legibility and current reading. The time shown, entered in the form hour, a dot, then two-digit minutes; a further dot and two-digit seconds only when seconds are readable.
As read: 3.05.37
